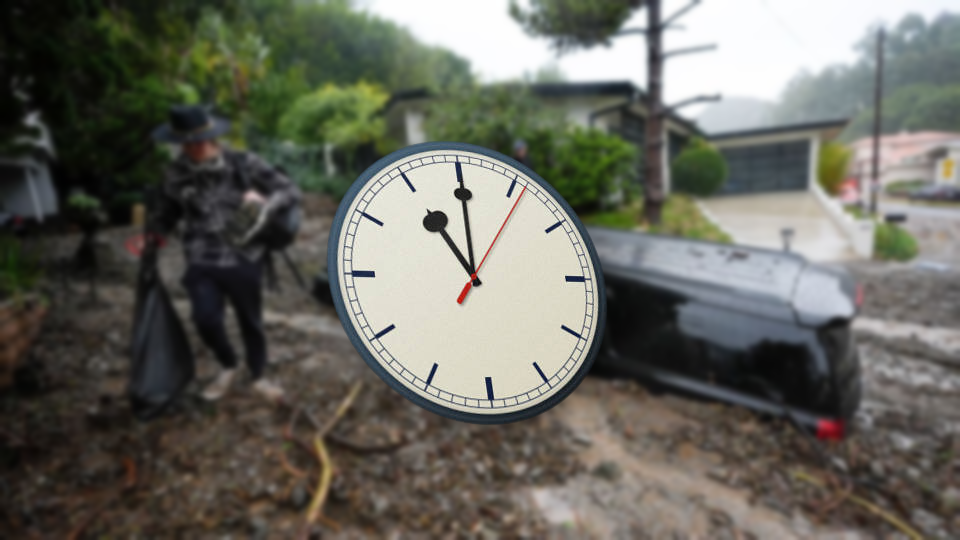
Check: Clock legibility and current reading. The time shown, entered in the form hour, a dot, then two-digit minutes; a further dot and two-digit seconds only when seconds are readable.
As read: 11.00.06
